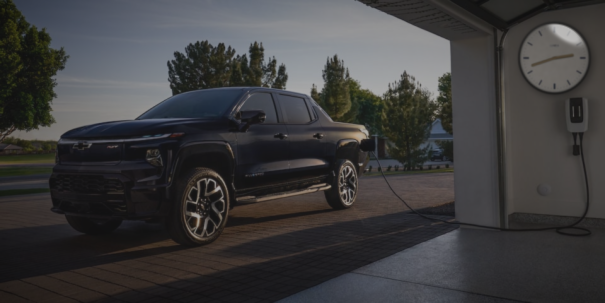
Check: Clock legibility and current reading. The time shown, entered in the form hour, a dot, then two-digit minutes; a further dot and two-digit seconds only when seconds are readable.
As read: 2.42
